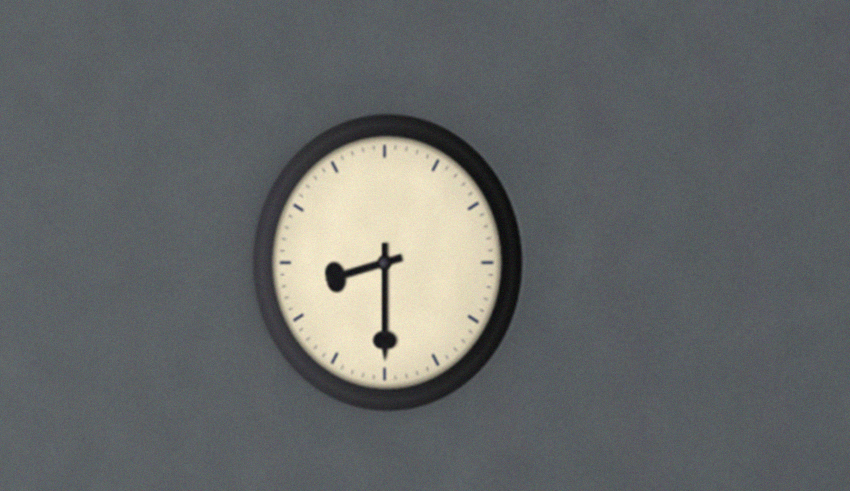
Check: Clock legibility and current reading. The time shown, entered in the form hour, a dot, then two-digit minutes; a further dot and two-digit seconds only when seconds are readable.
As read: 8.30
